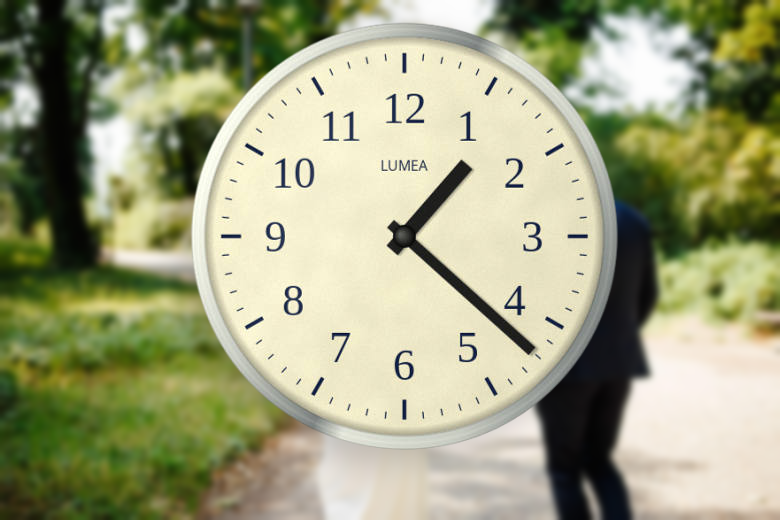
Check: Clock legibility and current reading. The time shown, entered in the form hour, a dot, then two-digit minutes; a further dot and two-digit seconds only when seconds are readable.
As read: 1.22
